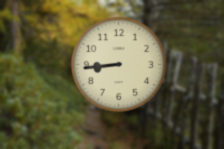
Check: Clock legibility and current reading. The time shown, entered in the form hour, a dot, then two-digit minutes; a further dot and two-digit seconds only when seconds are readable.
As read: 8.44
